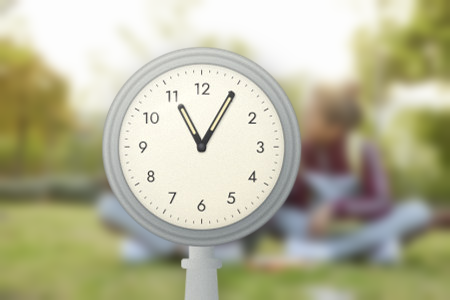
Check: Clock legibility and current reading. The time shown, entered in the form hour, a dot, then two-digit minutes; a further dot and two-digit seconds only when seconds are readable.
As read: 11.05
